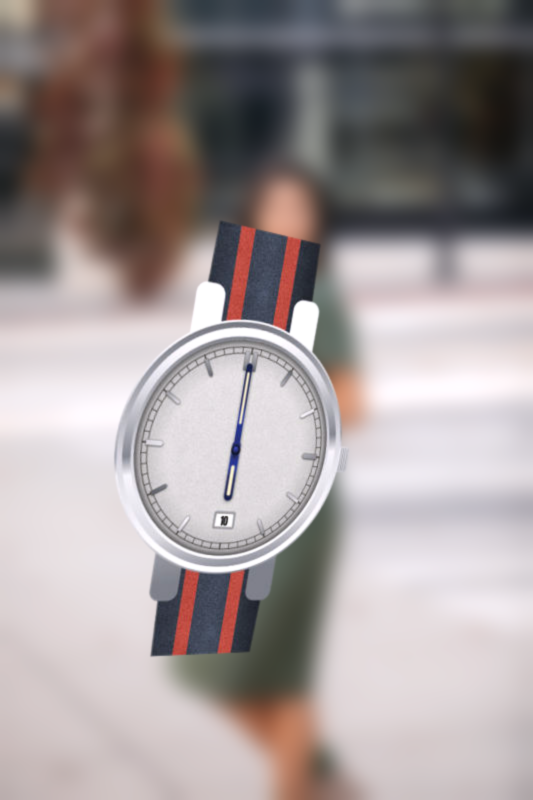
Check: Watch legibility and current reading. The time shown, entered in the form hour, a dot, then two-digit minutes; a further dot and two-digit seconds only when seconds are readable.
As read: 6.00
